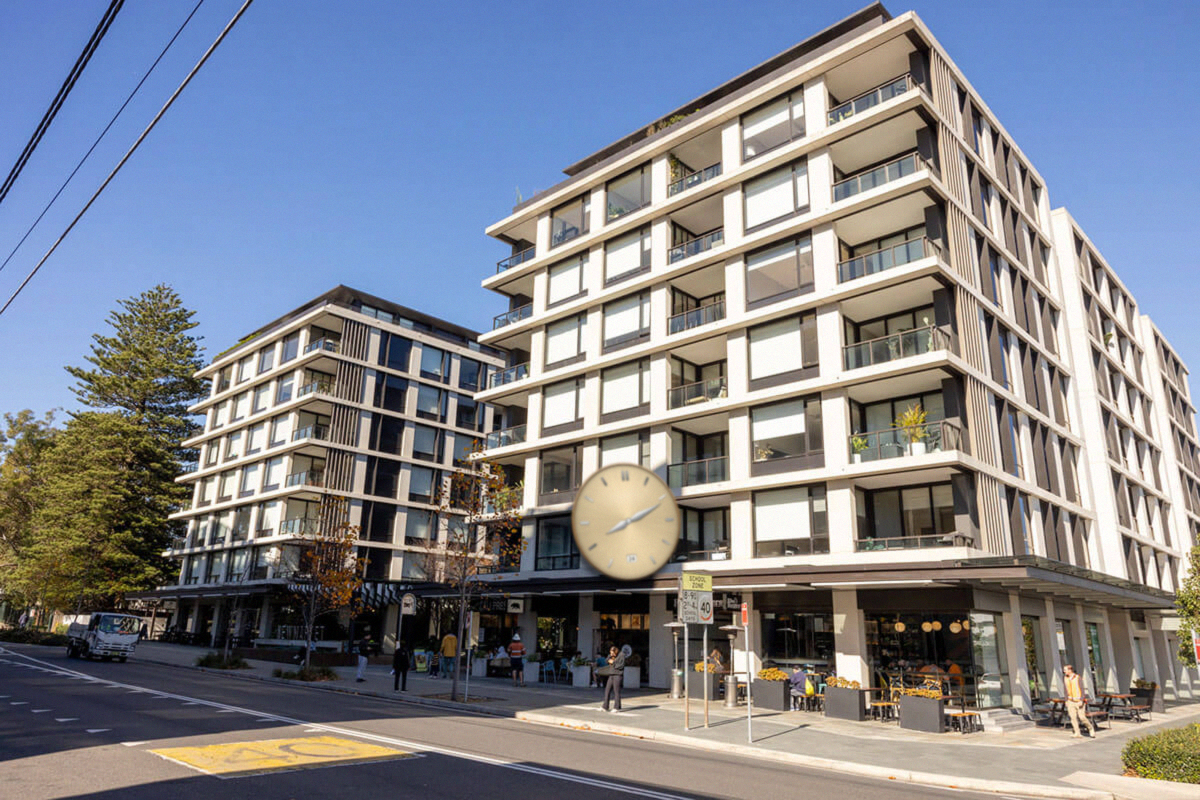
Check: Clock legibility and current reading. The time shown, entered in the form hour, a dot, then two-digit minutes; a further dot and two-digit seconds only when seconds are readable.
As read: 8.11
